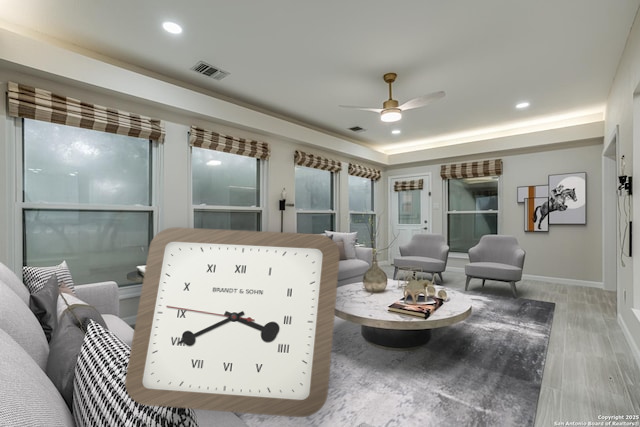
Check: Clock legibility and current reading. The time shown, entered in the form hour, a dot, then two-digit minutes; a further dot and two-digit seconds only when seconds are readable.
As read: 3.39.46
